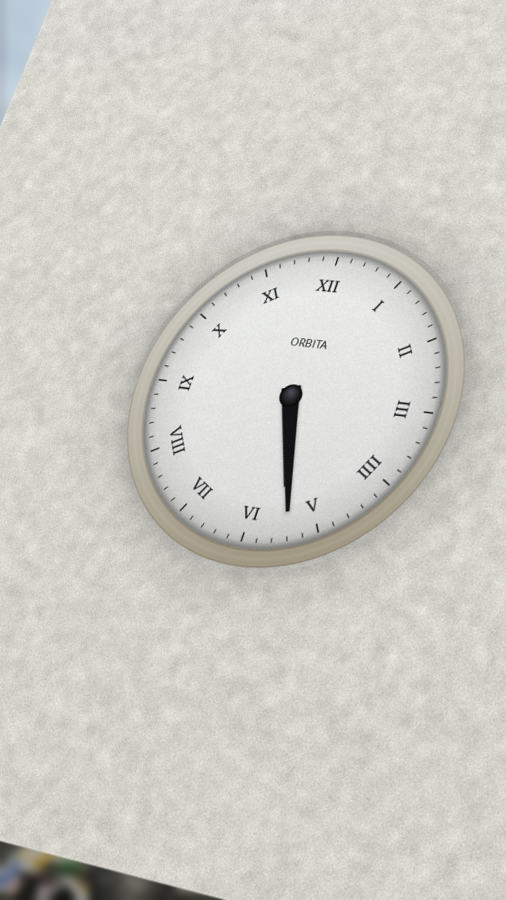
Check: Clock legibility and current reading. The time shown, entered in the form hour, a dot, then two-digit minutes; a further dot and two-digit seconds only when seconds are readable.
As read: 5.27
